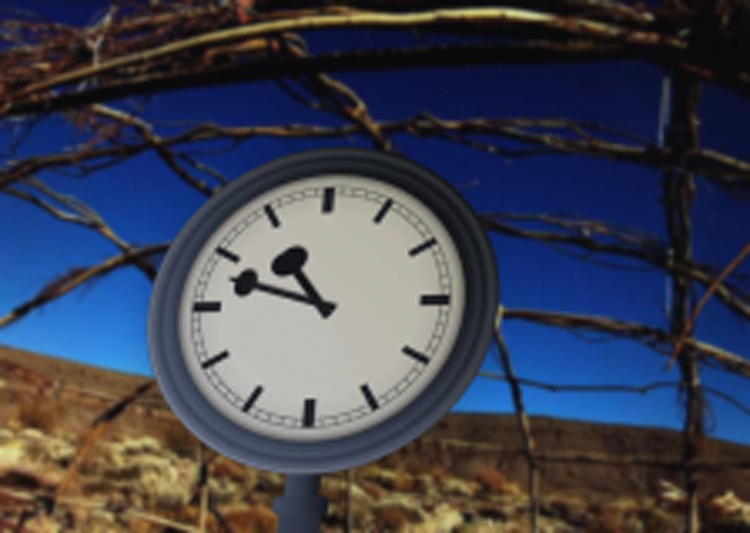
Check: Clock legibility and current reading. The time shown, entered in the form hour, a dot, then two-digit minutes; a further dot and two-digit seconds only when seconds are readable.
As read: 10.48
